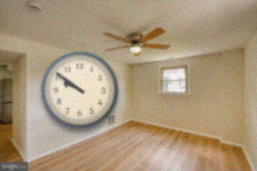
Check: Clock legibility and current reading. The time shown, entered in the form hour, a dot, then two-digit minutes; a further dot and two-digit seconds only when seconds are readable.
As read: 9.51
